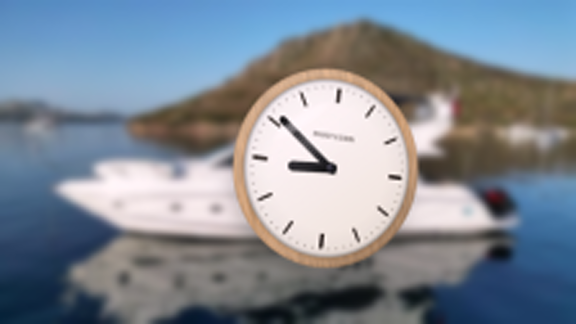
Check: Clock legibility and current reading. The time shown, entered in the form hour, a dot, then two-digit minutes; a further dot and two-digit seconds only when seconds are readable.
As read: 8.51
